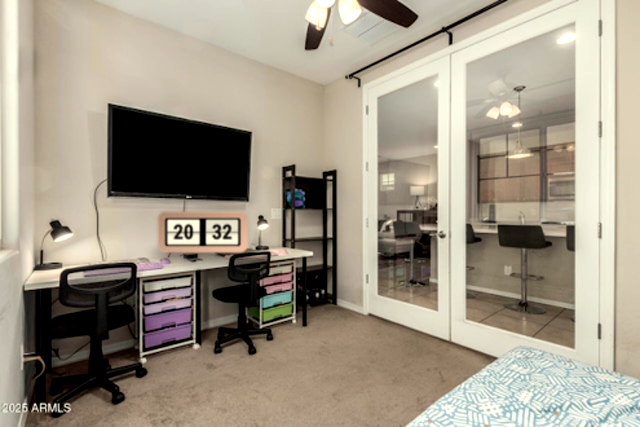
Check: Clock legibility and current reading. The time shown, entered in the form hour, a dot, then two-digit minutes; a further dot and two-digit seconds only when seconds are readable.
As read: 20.32
